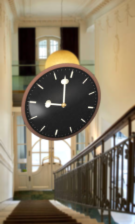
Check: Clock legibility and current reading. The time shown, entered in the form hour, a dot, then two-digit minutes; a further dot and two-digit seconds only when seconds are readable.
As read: 8.58
